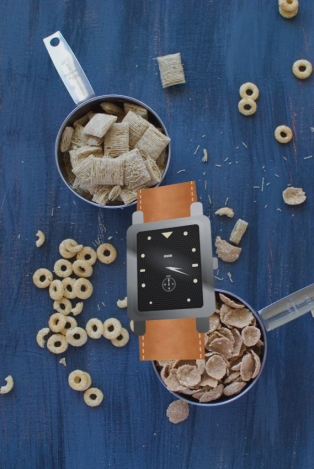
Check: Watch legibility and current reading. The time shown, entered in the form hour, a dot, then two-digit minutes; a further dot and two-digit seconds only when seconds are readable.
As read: 3.19
